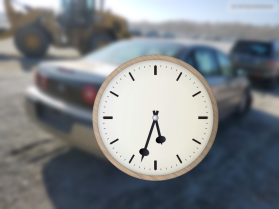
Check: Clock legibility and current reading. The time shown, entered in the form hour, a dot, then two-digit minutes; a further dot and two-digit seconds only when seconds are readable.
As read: 5.33
